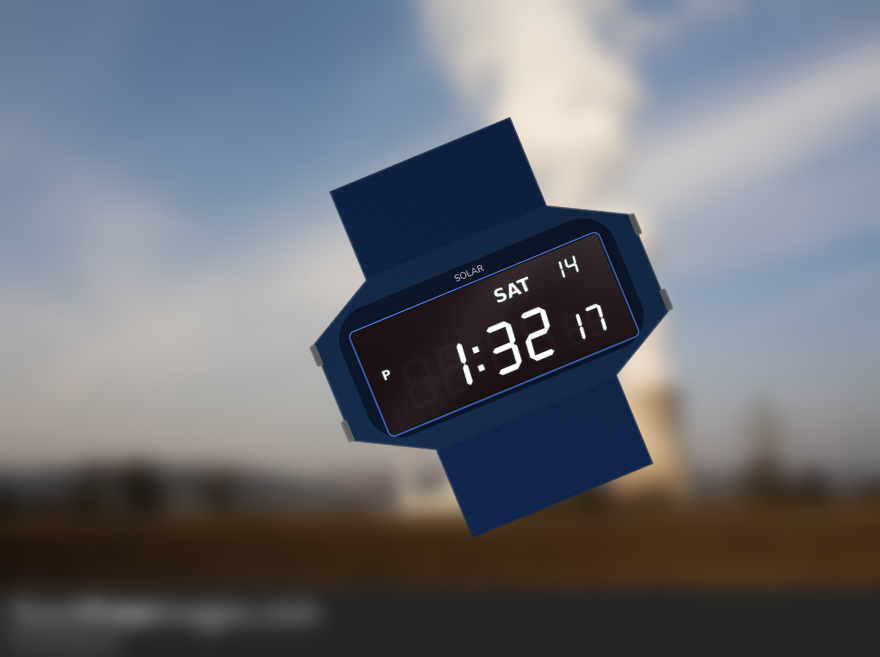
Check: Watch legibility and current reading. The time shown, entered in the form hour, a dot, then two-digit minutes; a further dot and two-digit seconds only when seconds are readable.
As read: 1.32.17
